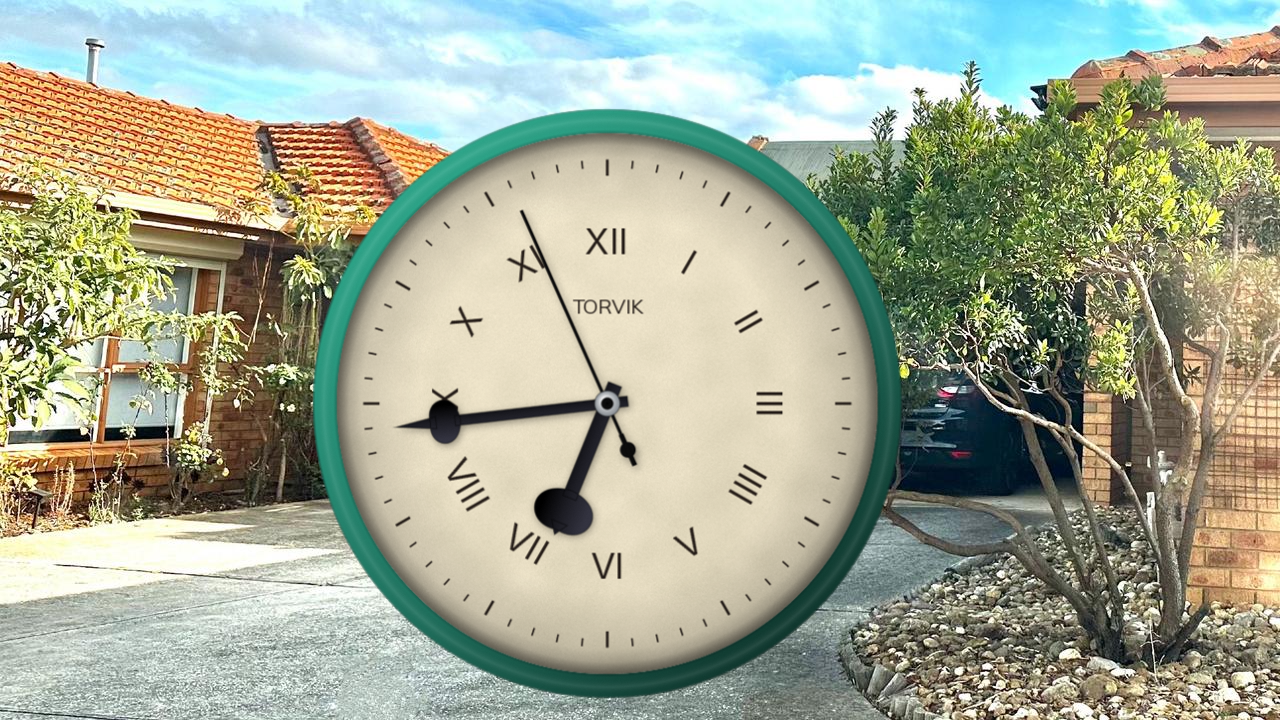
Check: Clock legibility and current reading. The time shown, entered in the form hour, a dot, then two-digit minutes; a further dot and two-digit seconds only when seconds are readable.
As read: 6.43.56
